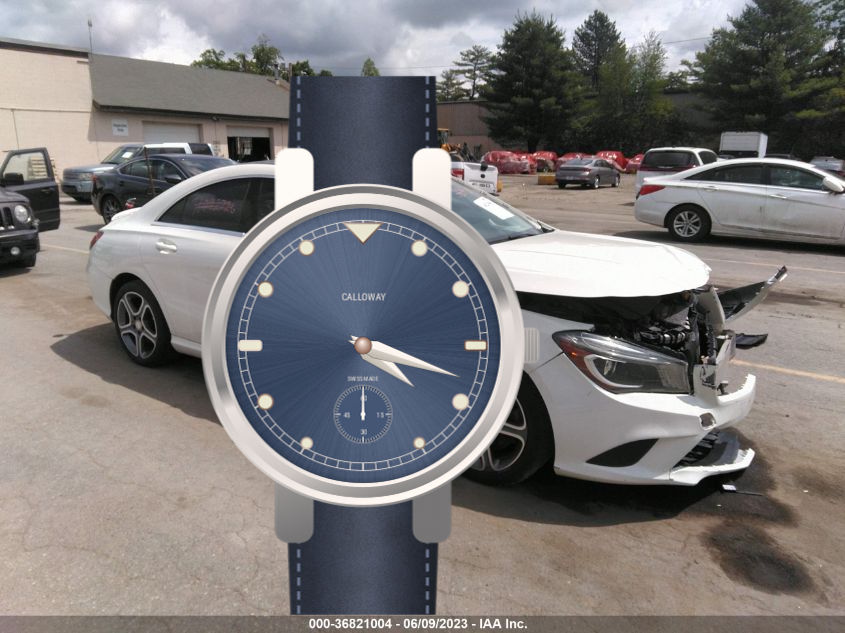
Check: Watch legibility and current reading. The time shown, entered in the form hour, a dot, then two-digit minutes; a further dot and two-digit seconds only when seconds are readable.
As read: 4.18
